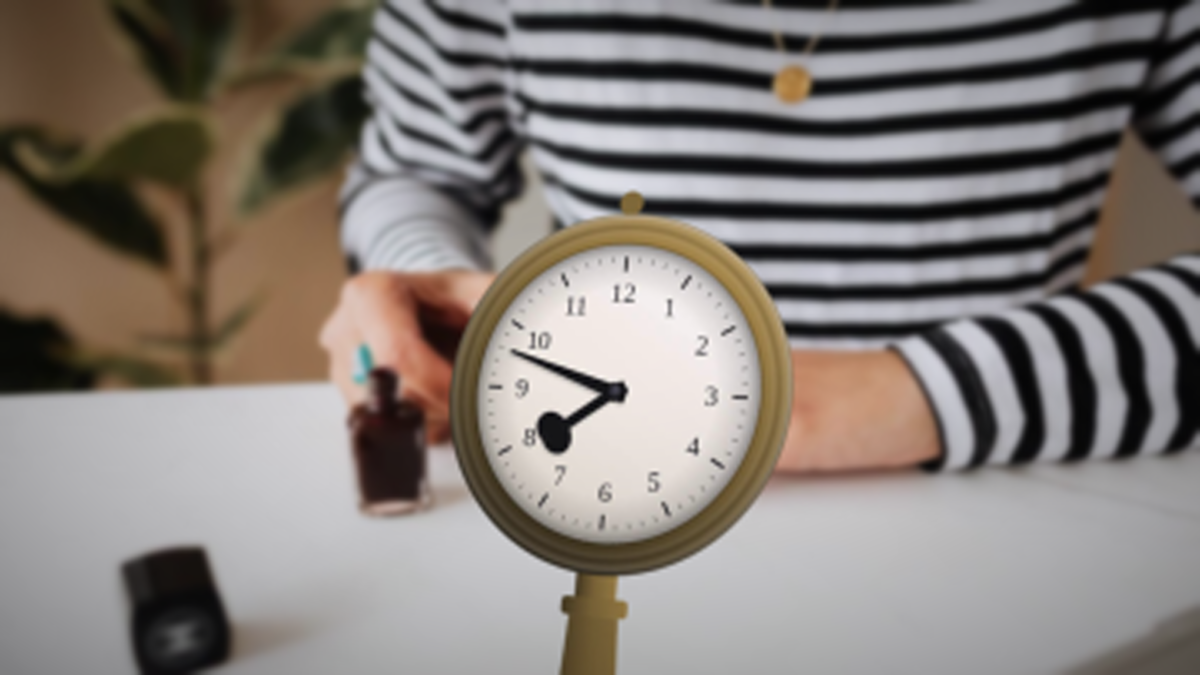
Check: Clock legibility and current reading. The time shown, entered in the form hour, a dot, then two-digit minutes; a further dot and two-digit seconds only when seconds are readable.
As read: 7.48
